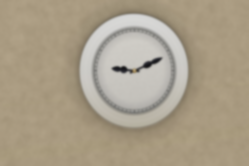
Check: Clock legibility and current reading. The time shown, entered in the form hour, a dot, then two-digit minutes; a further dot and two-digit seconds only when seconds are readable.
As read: 9.11
